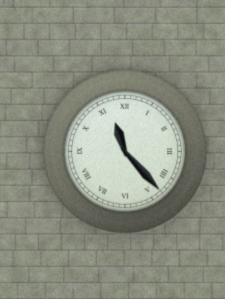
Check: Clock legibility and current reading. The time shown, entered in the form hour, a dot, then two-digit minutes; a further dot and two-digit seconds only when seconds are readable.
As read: 11.23
